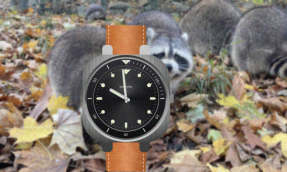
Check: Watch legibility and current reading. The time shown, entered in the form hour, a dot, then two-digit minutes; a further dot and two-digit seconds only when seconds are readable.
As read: 9.59
